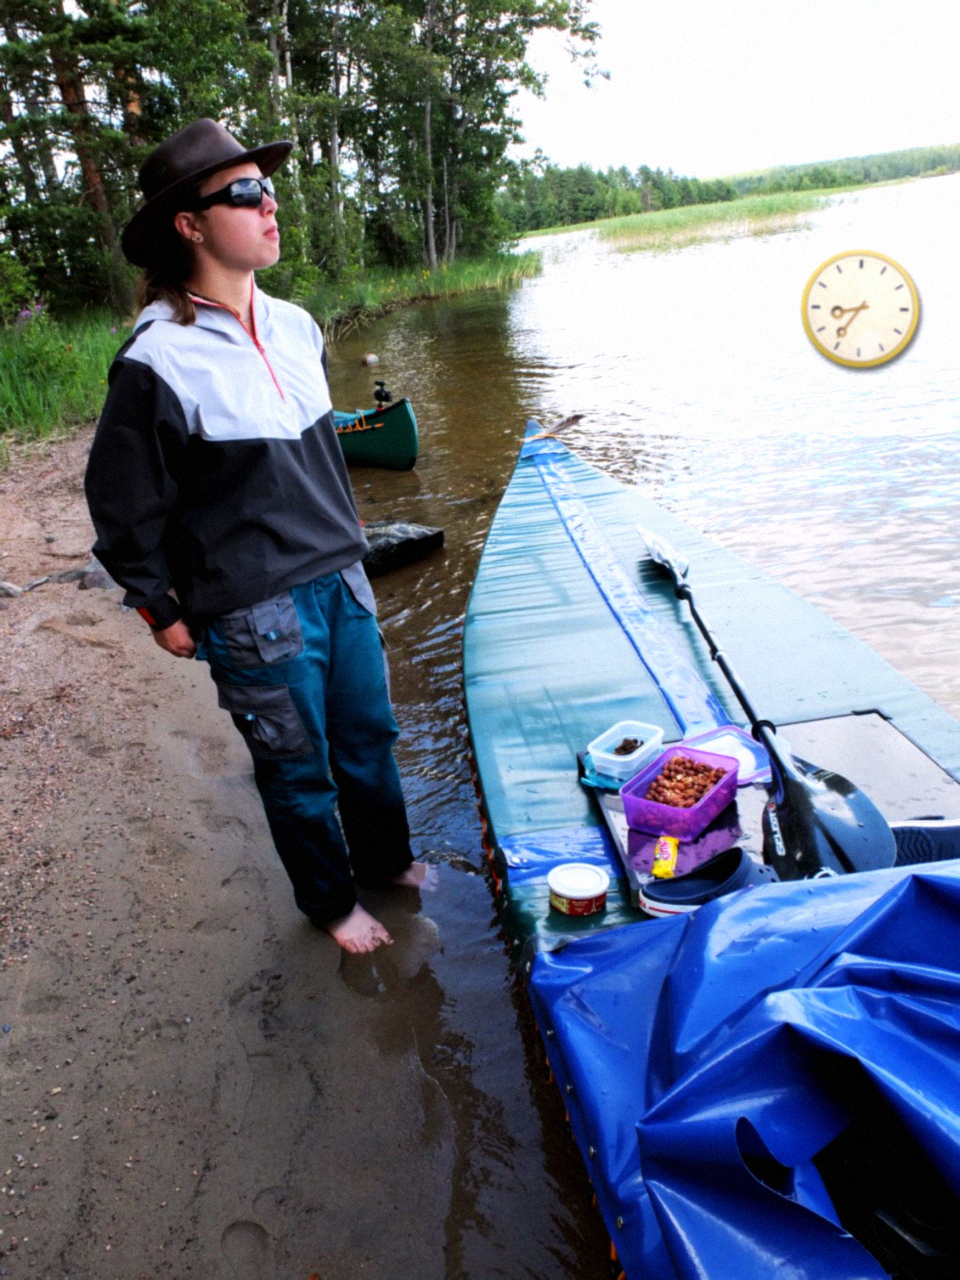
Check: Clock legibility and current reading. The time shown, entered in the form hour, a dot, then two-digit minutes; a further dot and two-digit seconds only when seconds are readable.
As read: 8.36
